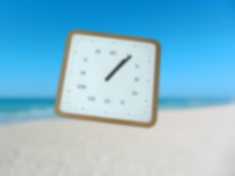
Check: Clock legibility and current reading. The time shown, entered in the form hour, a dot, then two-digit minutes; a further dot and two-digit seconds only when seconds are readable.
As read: 1.06
